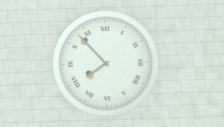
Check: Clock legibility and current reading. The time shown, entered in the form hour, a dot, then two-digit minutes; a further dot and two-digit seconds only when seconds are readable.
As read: 7.53
